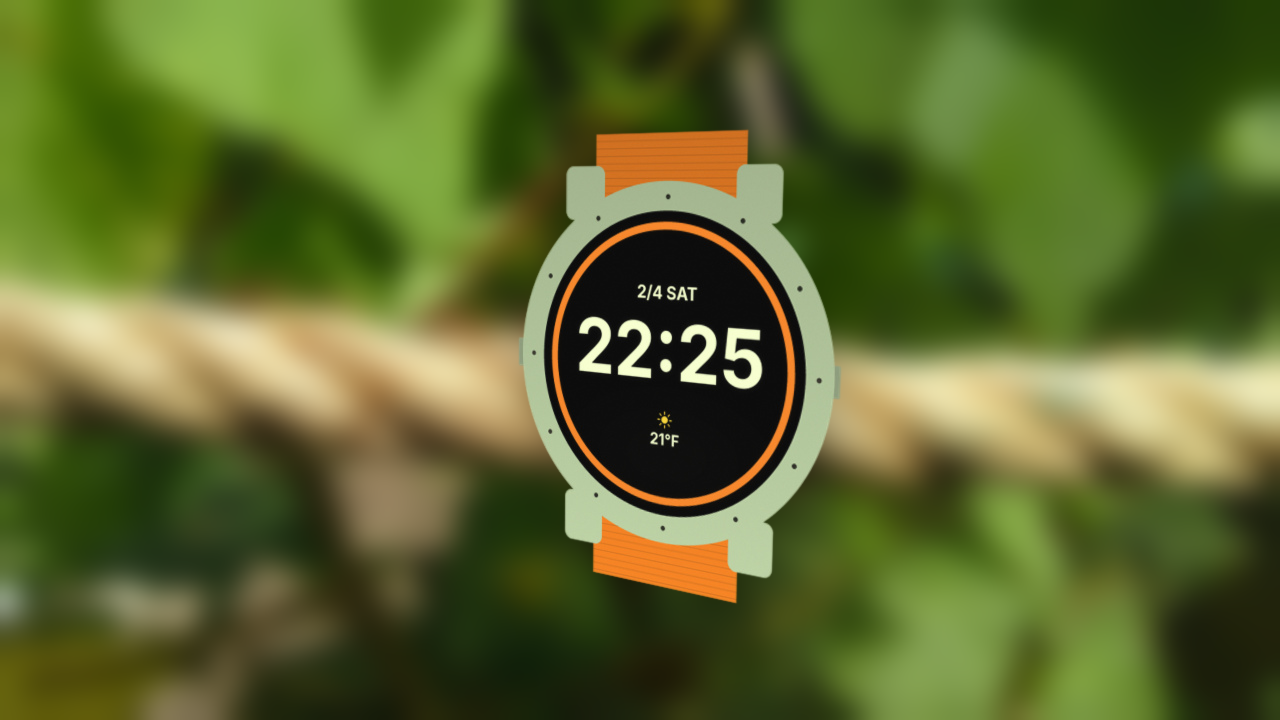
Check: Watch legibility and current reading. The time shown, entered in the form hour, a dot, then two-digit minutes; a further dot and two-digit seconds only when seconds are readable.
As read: 22.25
